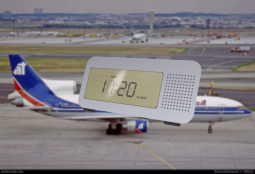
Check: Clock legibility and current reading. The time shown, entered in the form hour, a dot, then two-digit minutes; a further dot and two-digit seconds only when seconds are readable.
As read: 11.20
